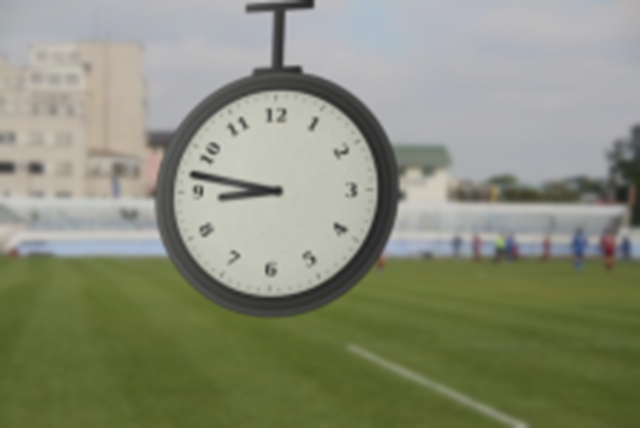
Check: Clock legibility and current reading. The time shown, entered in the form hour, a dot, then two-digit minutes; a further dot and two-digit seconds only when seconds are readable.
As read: 8.47
